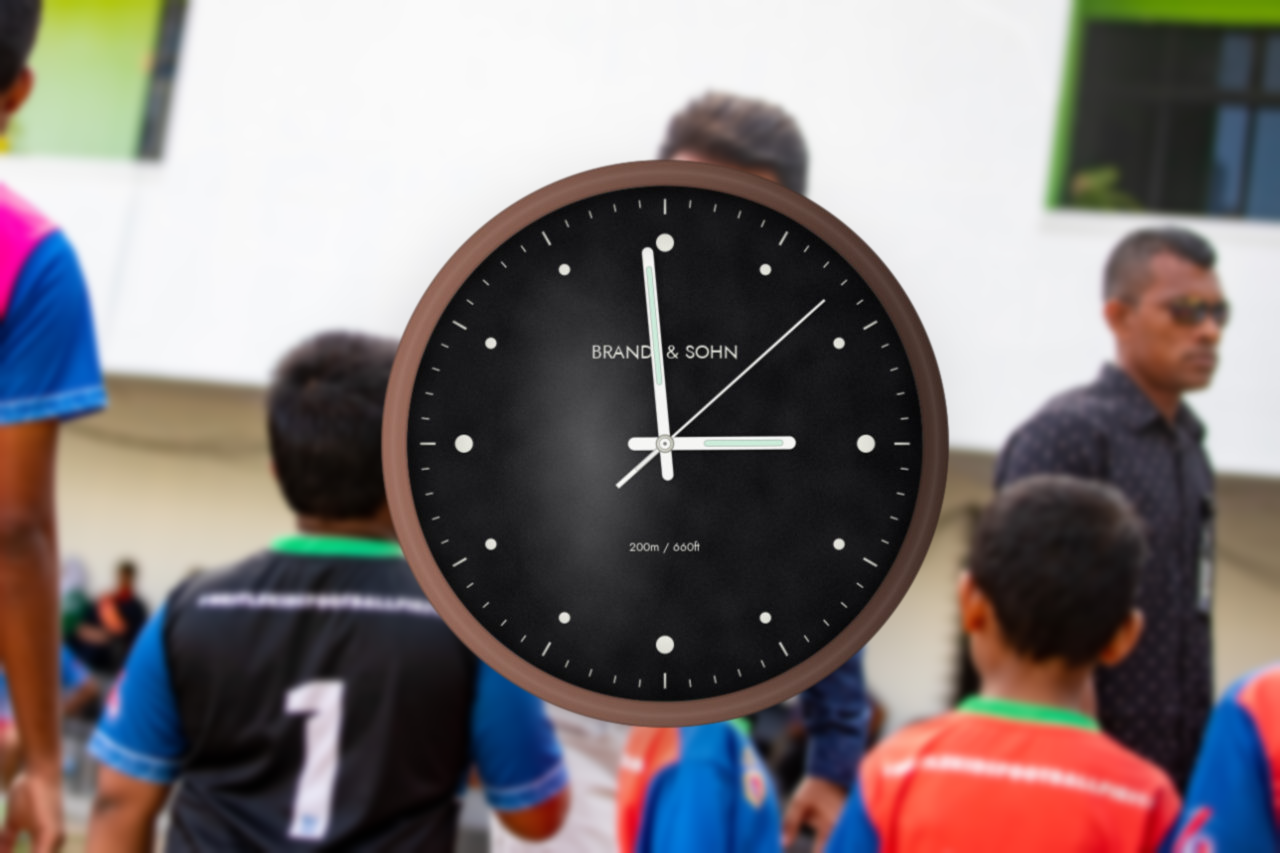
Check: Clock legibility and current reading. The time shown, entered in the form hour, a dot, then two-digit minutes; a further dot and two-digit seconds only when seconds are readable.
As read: 2.59.08
